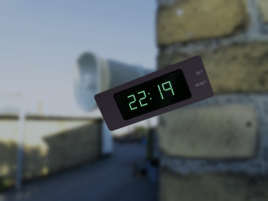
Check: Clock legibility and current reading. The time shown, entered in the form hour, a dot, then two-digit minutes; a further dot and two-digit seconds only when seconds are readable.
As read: 22.19
